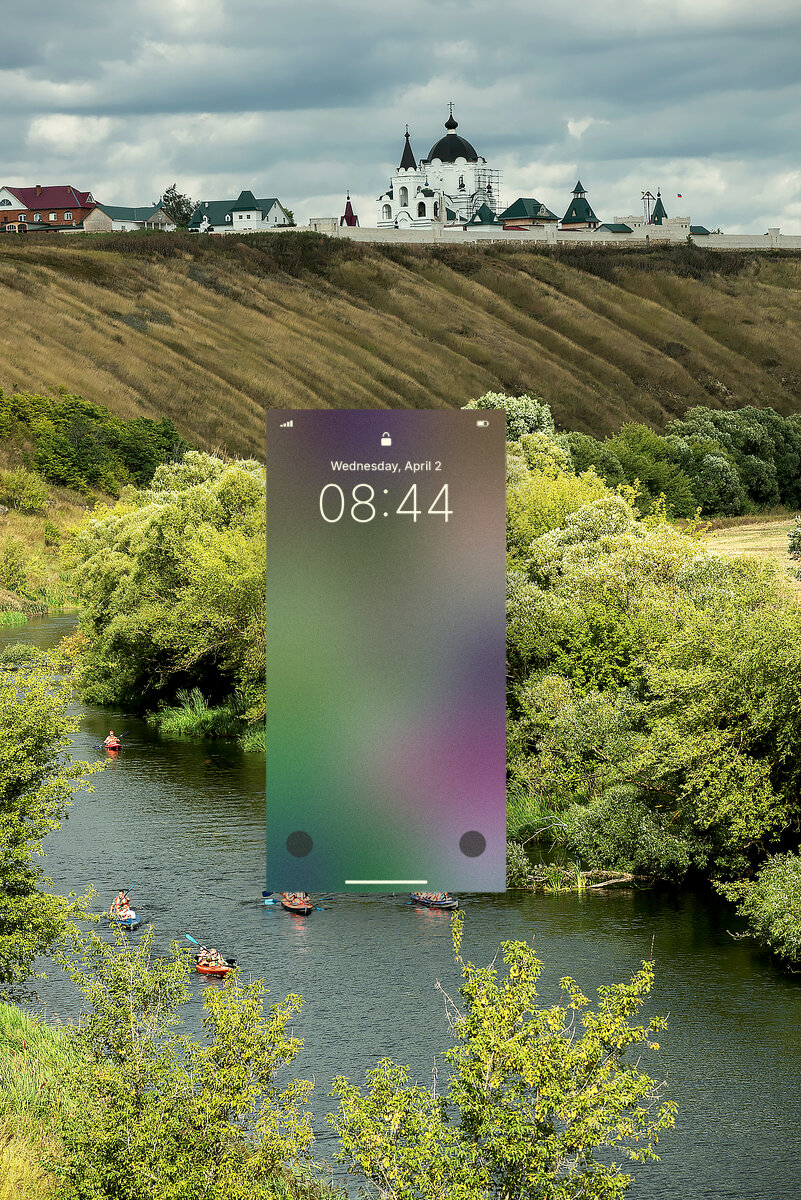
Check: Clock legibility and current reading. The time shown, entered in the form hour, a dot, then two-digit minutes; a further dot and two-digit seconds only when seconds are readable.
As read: 8.44
